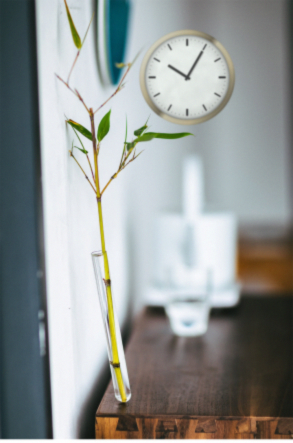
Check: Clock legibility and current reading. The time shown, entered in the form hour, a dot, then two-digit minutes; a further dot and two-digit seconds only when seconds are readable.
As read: 10.05
